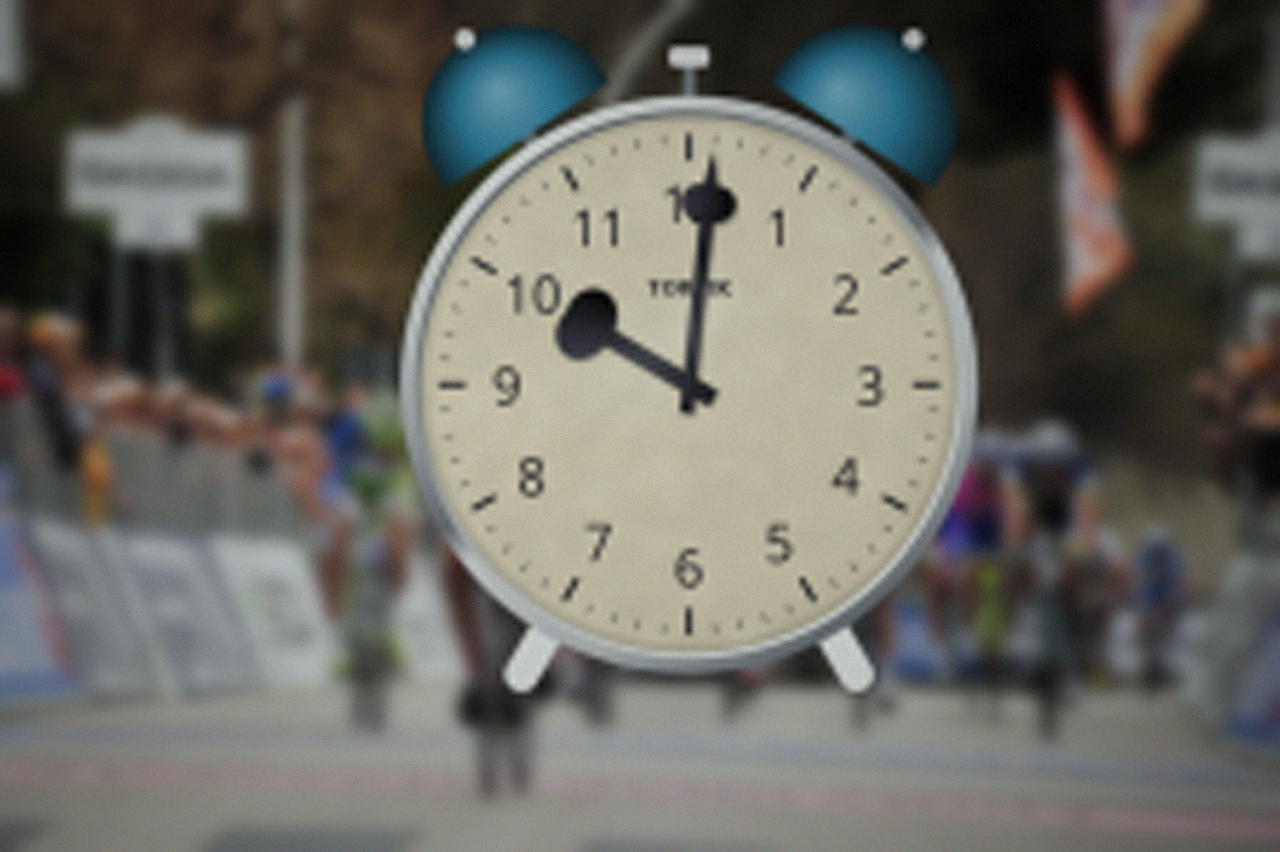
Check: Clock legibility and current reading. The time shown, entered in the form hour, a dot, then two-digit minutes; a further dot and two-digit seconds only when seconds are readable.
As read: 10.01
